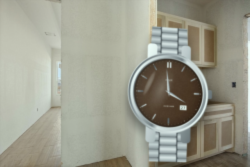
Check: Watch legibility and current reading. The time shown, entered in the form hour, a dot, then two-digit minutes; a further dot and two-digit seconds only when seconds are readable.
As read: 3.59
